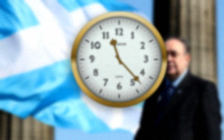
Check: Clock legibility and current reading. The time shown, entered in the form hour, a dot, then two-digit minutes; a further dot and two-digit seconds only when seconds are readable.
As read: 11.23
